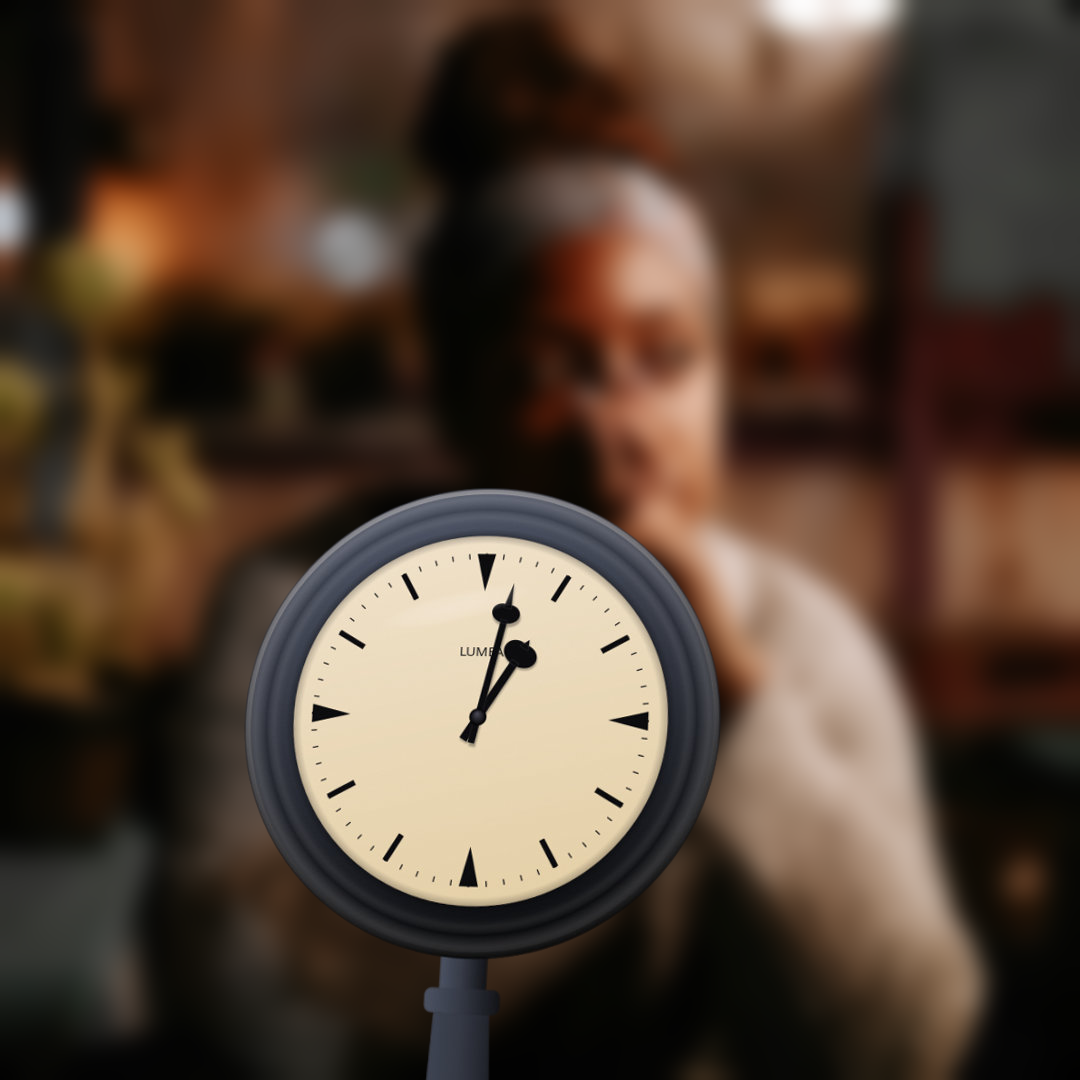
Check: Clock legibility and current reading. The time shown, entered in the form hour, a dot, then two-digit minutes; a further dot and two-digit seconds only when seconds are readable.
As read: 1.02
